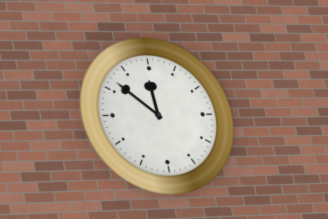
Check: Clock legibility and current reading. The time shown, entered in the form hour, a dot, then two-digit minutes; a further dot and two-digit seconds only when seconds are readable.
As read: 11.52
